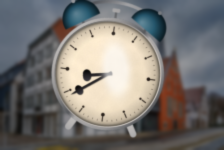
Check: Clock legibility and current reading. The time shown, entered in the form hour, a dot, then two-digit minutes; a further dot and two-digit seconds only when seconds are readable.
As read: 8.39
